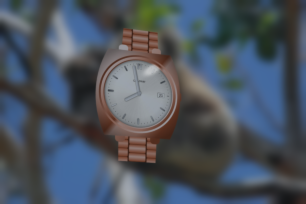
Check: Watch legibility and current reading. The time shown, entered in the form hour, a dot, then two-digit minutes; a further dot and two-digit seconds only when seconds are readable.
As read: 7.58
